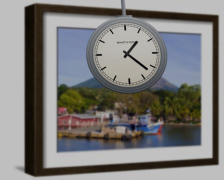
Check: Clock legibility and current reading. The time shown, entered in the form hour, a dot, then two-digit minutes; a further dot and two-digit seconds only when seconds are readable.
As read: 1.22
